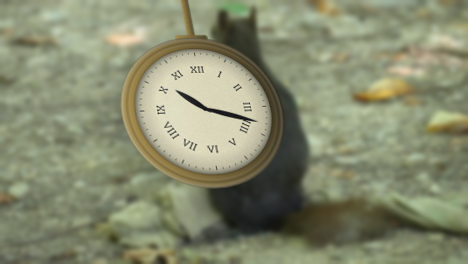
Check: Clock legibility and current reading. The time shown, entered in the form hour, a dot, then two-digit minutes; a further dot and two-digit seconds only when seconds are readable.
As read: 10.18
